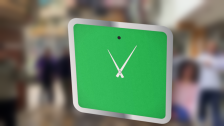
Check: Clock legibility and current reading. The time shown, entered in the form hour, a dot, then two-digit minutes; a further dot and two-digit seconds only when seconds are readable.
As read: 11.05
